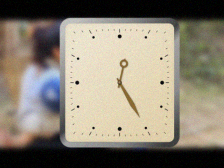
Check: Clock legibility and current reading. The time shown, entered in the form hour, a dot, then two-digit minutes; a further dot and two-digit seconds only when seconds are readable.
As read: 12.25
